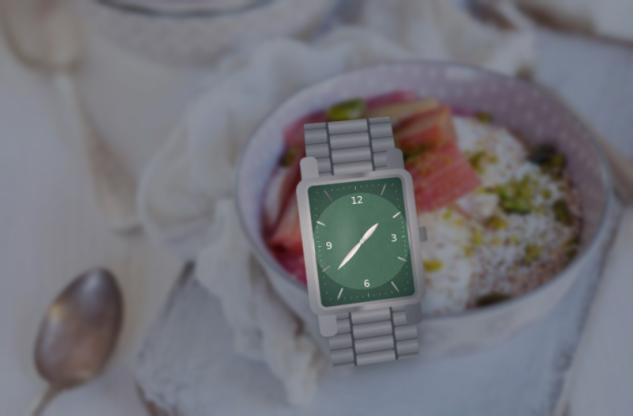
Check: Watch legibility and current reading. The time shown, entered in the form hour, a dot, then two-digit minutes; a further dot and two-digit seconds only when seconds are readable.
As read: 1.38
